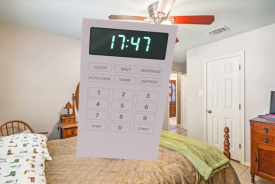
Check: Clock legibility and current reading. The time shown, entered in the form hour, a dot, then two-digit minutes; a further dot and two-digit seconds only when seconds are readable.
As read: 17.47
